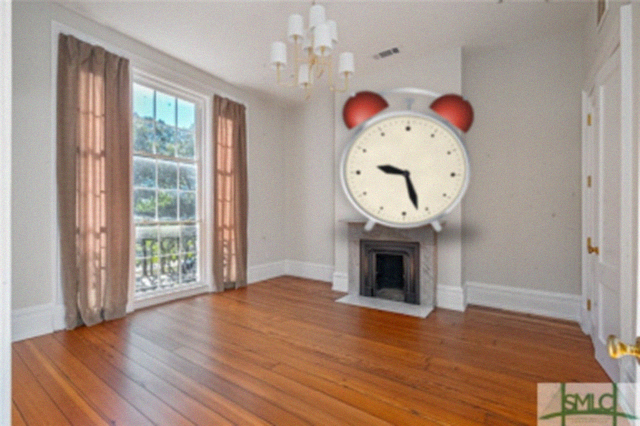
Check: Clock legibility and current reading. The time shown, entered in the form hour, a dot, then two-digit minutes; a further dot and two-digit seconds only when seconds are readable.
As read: 9.27
